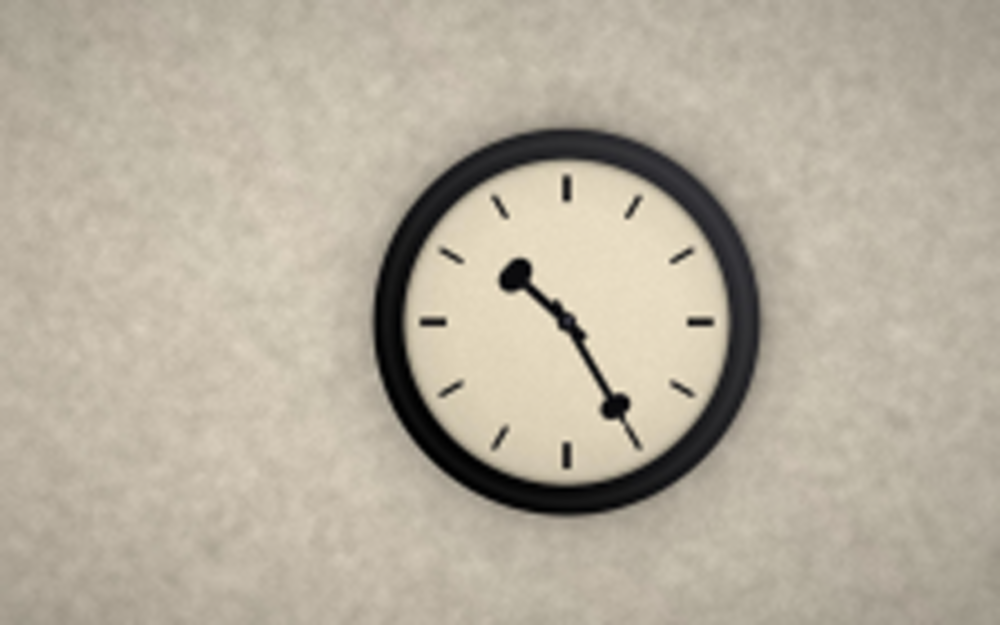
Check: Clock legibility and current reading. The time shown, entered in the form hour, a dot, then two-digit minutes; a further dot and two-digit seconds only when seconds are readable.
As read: 10.25
